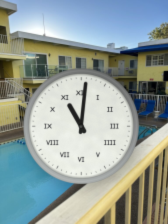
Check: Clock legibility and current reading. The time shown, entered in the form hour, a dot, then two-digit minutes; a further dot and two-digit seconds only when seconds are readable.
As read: 11.01
